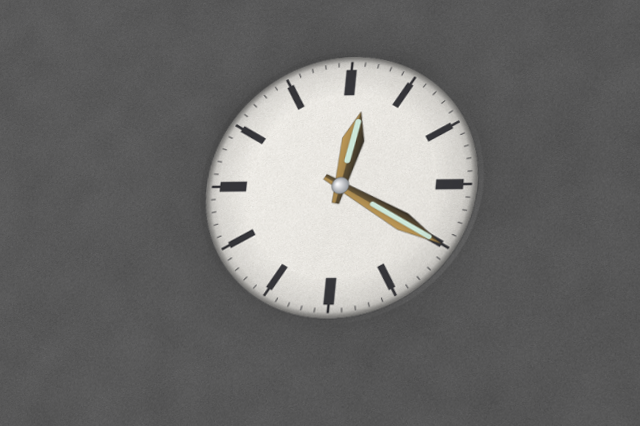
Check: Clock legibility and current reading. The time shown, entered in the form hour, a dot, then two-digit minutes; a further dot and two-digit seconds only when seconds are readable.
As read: 12.20
